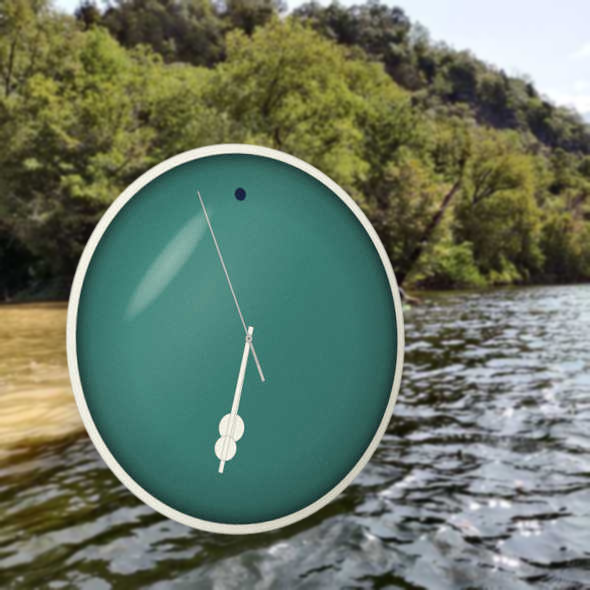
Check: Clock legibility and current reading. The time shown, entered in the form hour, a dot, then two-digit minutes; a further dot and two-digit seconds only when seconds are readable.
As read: 6.32.57
